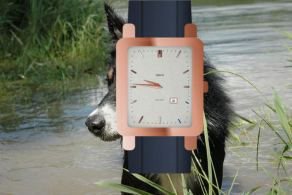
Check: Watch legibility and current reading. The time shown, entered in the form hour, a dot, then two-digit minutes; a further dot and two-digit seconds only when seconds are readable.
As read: 9.46
